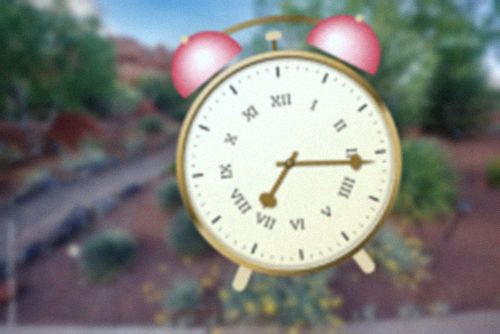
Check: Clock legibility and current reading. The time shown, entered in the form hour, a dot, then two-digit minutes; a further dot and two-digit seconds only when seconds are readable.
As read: 7.16
